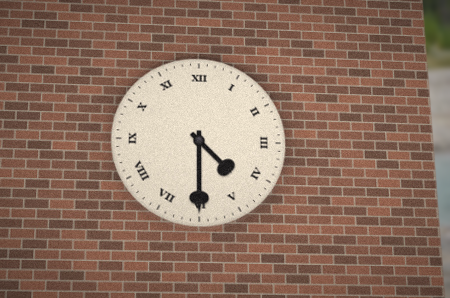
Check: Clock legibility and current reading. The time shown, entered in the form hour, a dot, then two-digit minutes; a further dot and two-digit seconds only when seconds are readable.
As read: 4.30
